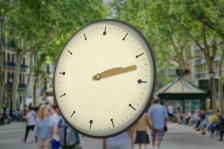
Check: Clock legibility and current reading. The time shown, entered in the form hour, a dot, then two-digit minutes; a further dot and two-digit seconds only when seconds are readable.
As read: 2.12
